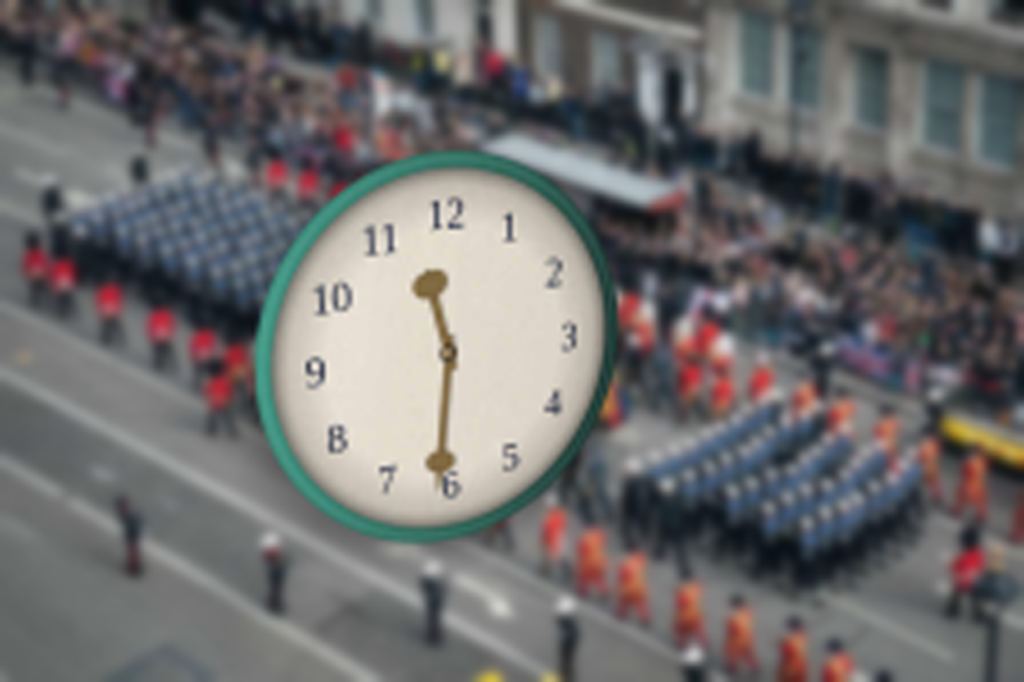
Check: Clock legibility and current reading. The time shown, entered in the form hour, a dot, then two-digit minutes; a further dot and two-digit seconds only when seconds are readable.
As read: 11.31
